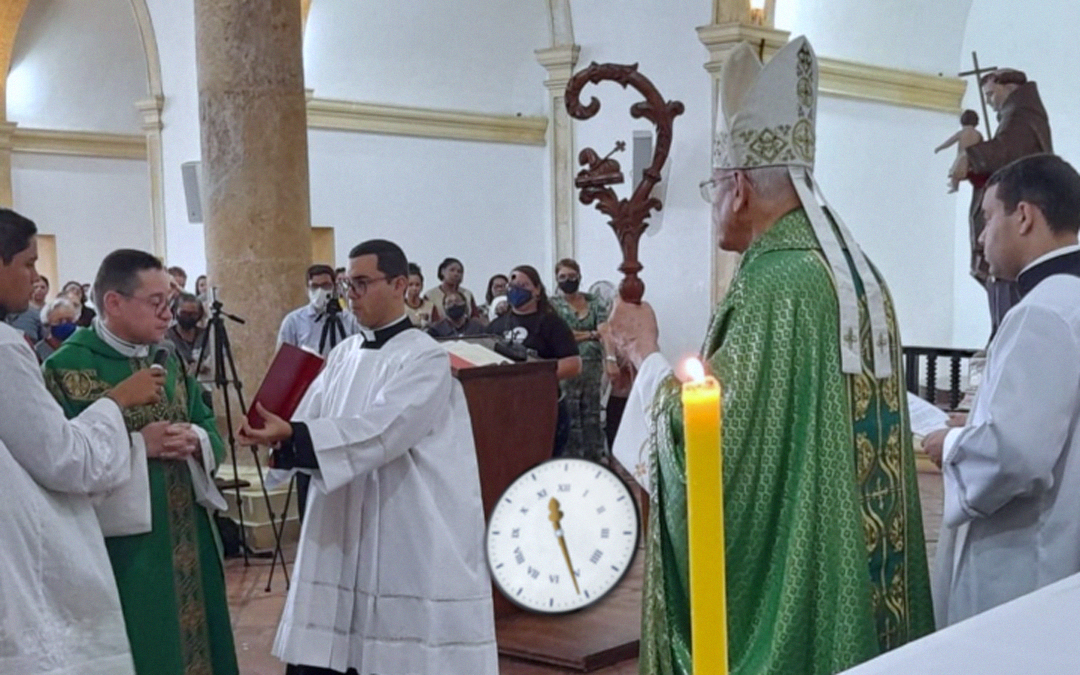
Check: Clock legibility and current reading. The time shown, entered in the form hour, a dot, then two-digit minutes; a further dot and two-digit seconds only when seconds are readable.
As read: 11.26
